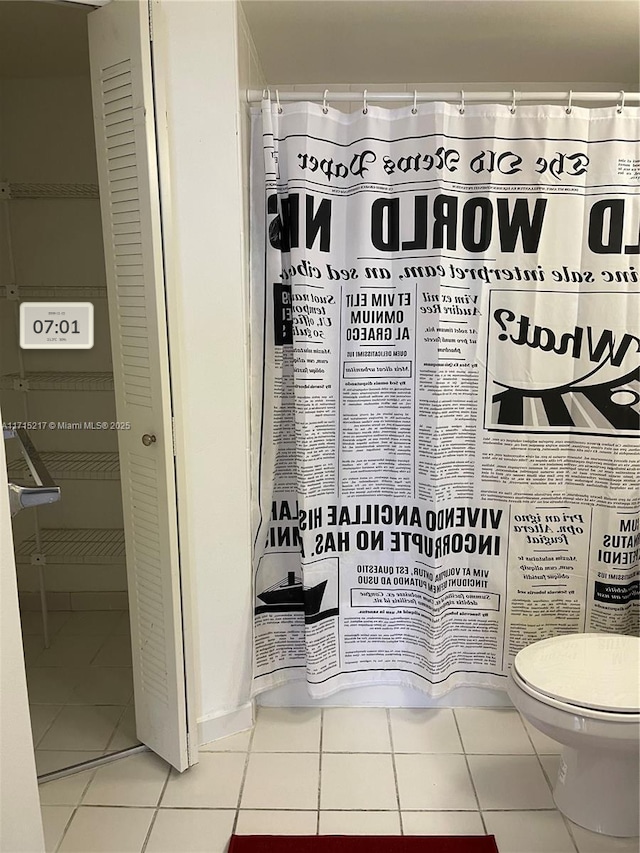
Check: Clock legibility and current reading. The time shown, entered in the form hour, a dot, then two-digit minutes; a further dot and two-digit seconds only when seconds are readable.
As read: 7.01
